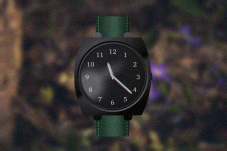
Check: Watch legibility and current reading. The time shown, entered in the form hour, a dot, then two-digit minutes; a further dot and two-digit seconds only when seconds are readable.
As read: 11.22
